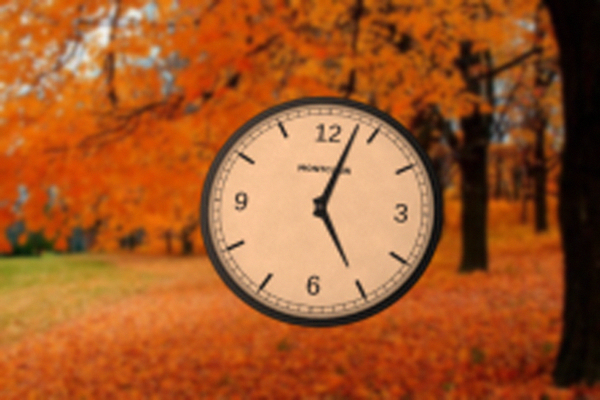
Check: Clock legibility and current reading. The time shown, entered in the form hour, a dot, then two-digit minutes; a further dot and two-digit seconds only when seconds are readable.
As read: 5.03
